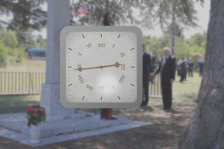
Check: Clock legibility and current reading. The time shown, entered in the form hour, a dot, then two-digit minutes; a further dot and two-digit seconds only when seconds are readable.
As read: 2.44
